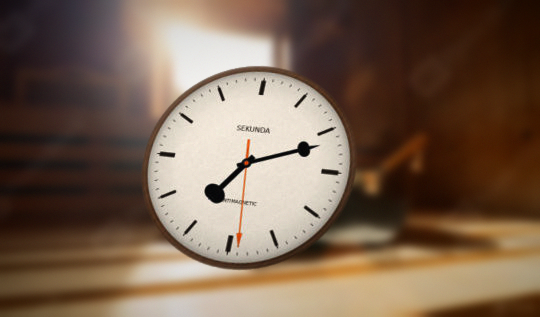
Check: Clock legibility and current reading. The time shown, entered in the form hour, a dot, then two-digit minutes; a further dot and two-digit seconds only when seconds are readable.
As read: 7.11.29
